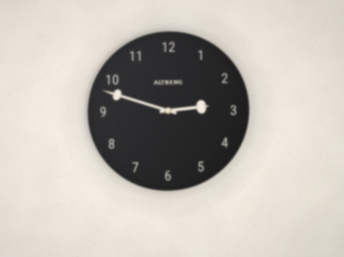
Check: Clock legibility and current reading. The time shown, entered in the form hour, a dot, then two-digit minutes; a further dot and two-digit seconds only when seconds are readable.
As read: 2.48
